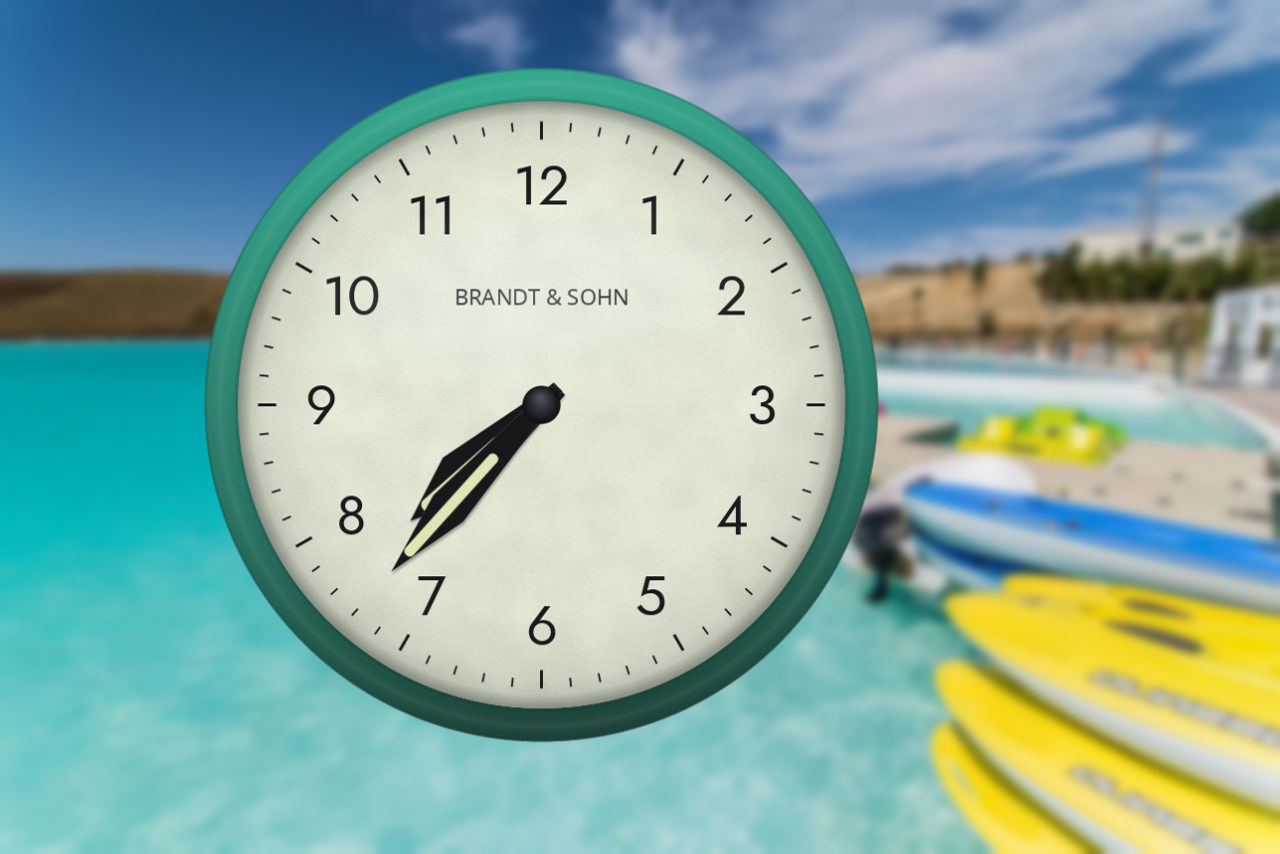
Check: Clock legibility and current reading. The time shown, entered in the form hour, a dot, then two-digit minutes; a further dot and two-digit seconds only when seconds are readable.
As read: 7.37
